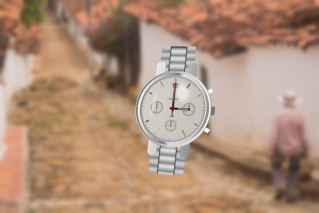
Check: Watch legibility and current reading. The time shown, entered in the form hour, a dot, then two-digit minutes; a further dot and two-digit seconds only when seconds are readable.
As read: 3.00
